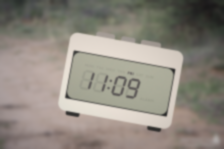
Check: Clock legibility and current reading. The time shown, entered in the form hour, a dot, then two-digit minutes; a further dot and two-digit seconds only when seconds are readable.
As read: 11.09
